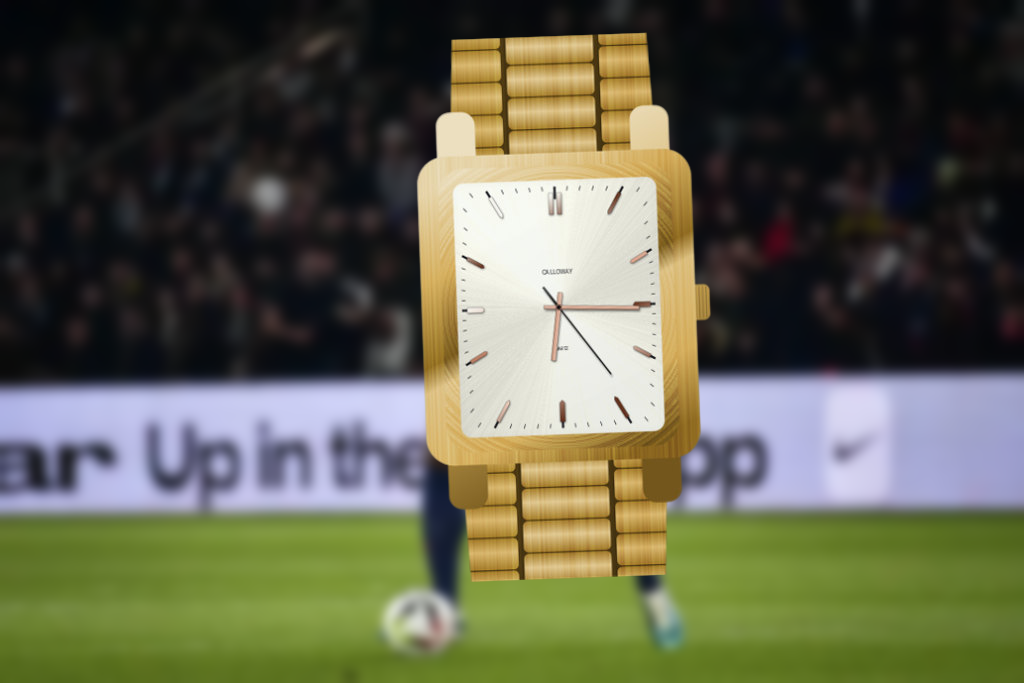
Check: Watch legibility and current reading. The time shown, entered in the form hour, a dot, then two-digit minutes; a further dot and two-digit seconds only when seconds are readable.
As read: 6.15.24
